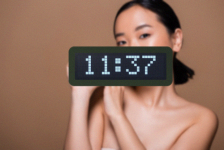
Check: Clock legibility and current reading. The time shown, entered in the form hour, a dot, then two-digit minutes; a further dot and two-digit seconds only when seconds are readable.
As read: 11.37
